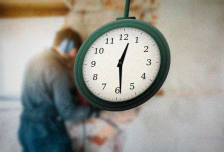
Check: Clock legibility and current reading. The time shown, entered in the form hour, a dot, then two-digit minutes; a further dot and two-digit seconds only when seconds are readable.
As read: 12.29
